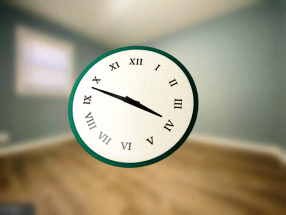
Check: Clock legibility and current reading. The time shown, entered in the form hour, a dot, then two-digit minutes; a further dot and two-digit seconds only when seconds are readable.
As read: 3.48
